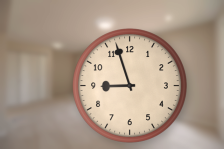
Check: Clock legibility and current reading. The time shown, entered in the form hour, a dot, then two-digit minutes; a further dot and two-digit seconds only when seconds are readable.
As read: 8.57
